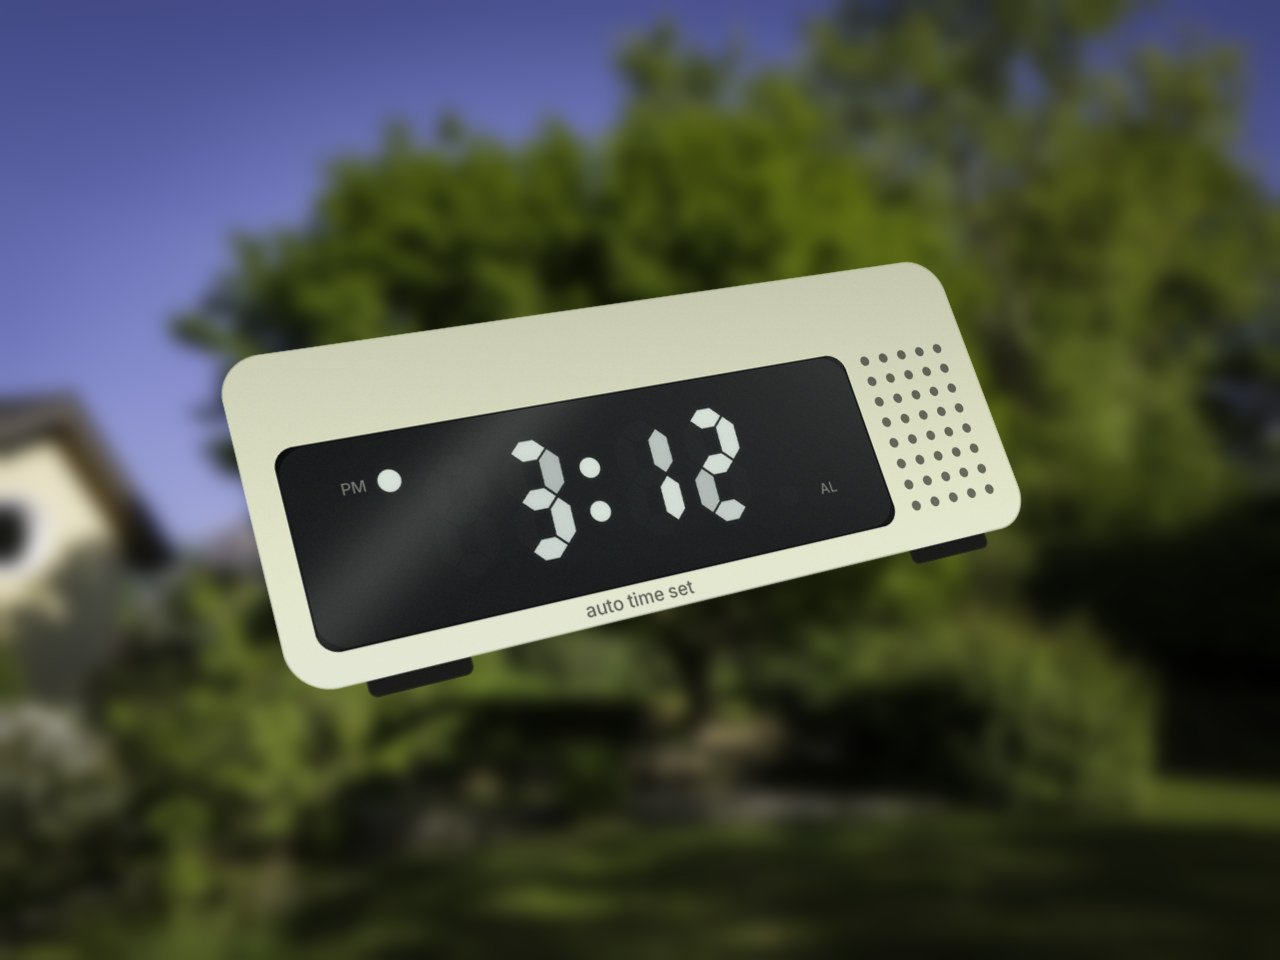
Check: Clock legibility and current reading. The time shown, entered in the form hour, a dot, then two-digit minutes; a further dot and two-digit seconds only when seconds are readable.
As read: 3.12
